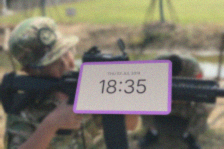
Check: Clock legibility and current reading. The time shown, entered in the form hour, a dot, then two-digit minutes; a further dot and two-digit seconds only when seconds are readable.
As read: 18.35
